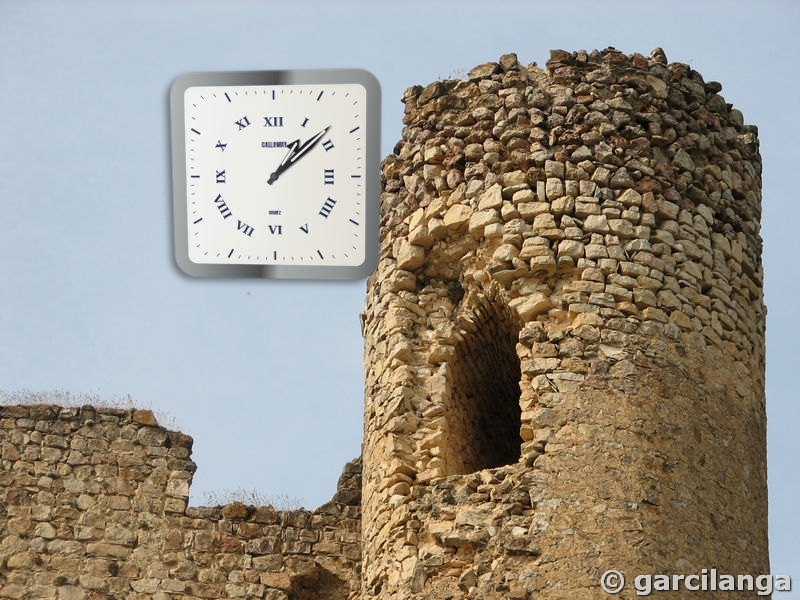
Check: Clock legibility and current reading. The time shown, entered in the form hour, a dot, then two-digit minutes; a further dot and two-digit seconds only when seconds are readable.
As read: 1.08
